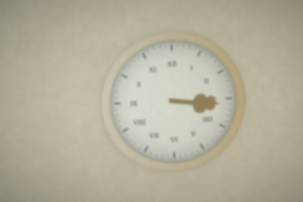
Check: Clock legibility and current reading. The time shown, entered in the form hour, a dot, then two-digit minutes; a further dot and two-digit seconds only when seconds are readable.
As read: 3.16
